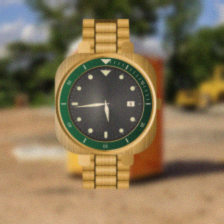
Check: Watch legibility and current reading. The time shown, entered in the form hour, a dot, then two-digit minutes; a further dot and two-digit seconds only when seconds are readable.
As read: 5.44
